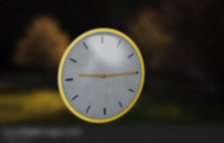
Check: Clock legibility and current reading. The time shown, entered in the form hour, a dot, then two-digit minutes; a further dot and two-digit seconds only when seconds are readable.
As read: 9.15
